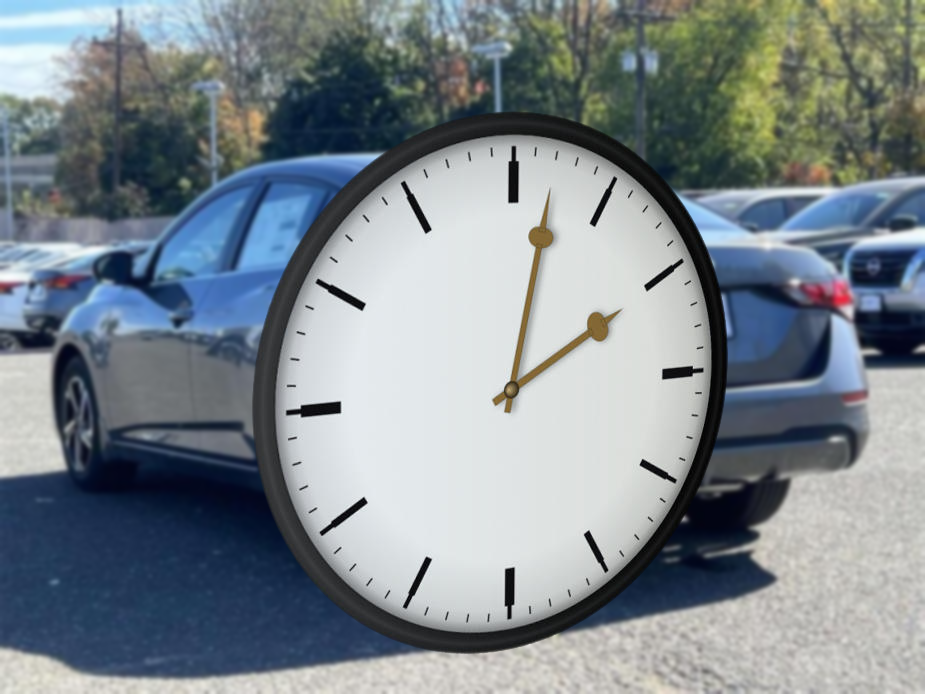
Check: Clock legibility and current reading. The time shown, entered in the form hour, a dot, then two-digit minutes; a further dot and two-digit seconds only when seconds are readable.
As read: 2.02
